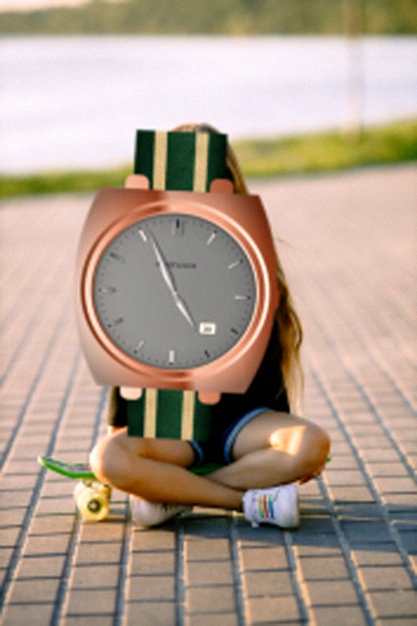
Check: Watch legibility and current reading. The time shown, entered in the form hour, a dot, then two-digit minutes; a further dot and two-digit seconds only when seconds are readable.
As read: 4.56
